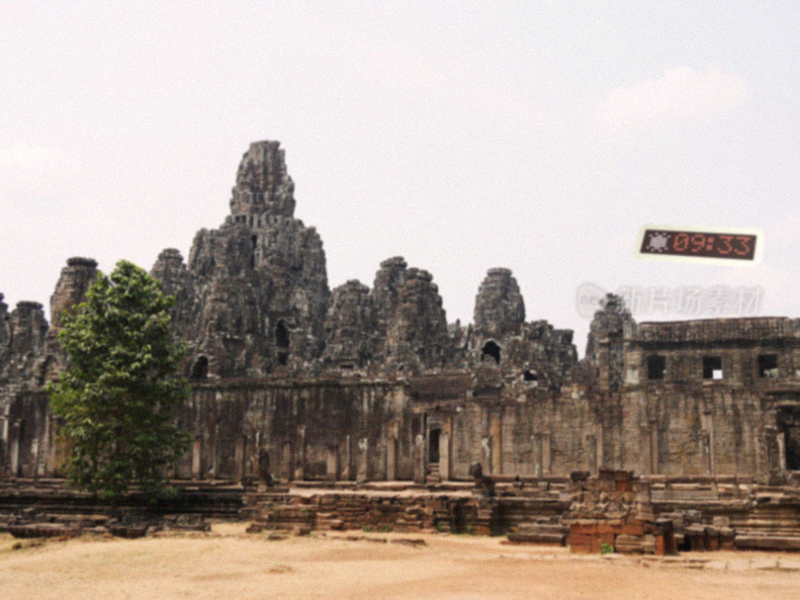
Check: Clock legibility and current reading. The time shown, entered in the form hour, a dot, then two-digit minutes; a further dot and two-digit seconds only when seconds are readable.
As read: 9.33
